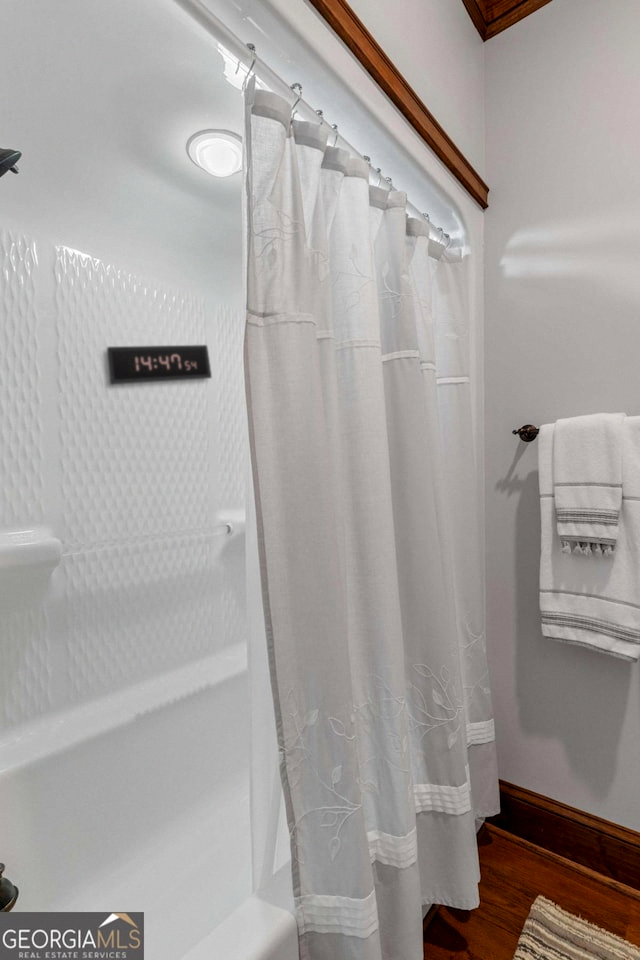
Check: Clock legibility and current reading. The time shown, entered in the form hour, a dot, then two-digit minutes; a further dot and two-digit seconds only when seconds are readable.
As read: 14.47
